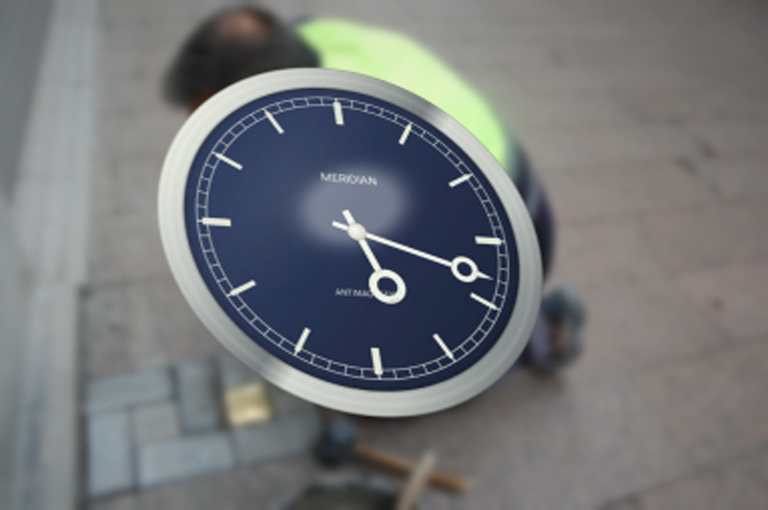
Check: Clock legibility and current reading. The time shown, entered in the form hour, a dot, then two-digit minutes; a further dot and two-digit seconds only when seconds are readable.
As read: 5.18
